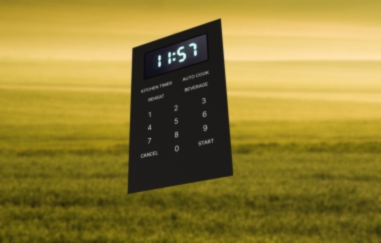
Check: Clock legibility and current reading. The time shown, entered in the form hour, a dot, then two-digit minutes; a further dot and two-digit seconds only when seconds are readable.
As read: 11.57
